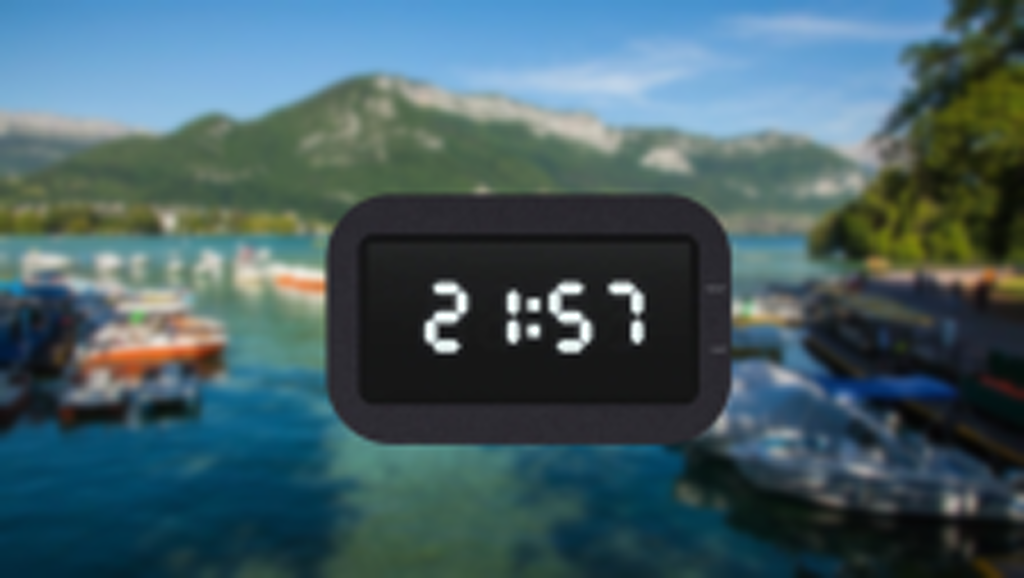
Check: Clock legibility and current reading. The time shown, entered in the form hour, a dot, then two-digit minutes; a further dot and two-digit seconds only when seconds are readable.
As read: 21.57
